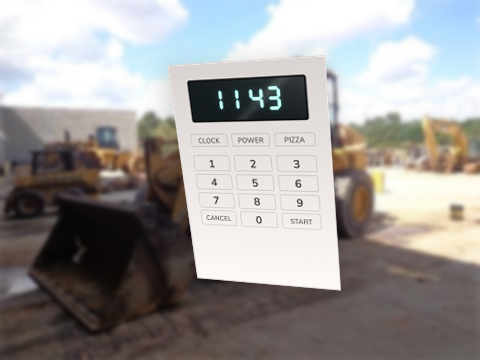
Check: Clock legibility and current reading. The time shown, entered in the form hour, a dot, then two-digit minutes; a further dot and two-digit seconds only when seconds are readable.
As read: 11.43
